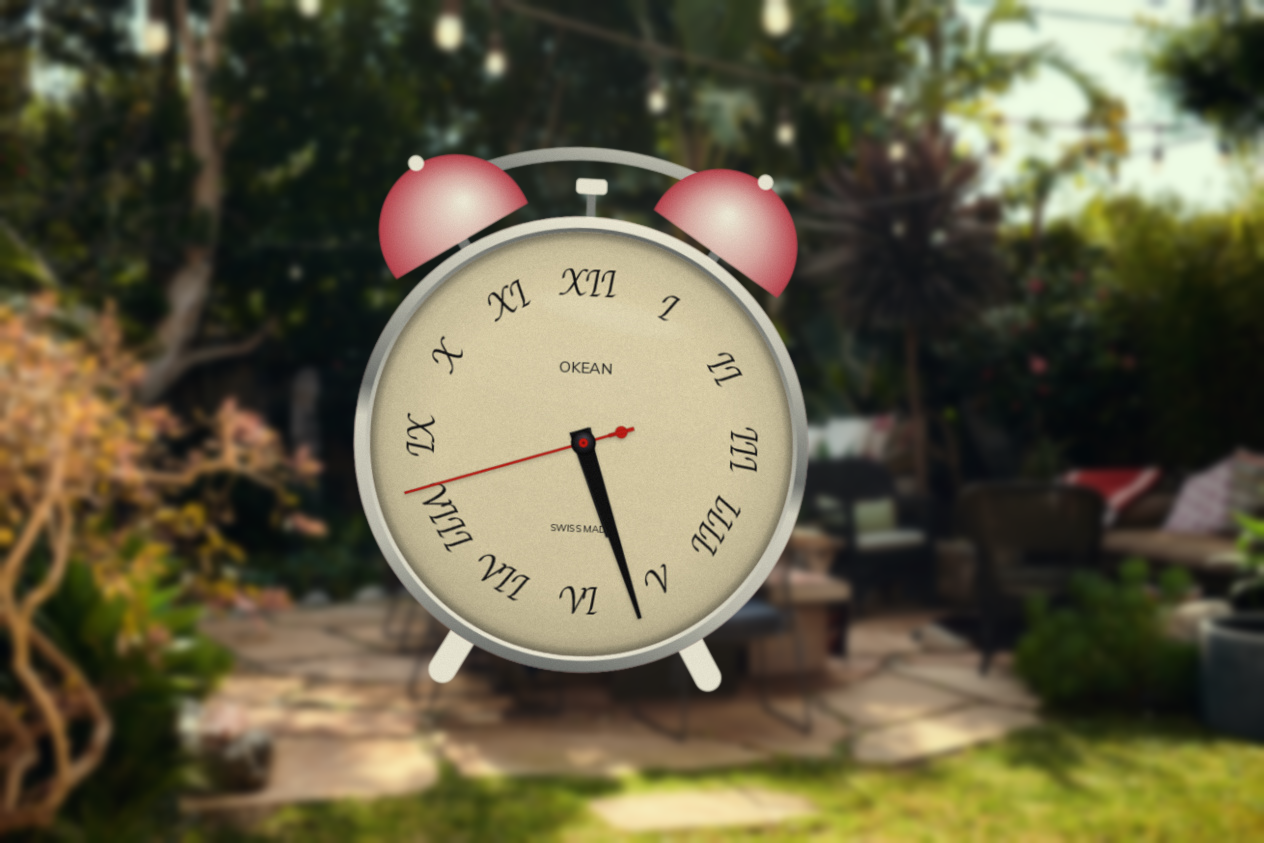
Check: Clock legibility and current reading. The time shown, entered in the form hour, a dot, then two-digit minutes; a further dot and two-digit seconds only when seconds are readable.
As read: 5.26.42
